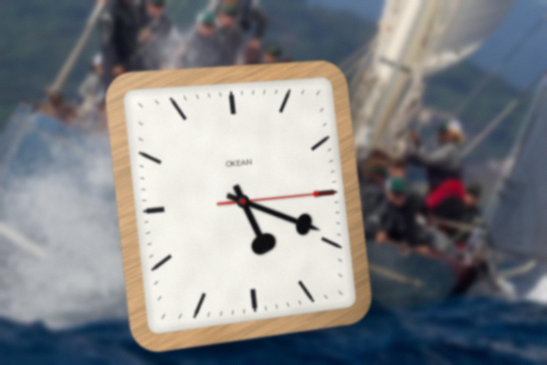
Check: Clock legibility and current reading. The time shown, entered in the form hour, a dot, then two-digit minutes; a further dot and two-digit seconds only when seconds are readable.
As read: 5.19.15
